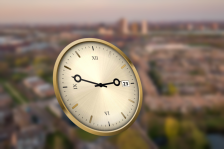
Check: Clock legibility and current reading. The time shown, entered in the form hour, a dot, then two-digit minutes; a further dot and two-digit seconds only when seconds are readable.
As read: 2.48
